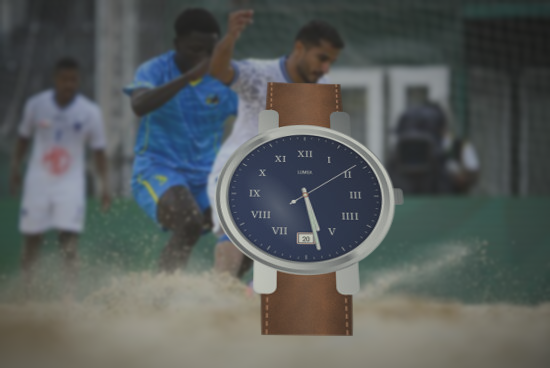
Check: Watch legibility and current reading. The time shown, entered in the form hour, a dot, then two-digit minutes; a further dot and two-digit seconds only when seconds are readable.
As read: 5.28.09
